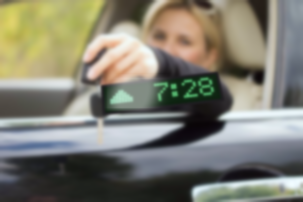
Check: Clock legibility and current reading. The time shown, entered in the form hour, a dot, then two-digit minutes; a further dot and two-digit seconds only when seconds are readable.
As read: 7.28
